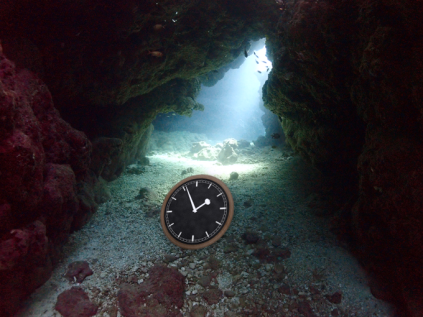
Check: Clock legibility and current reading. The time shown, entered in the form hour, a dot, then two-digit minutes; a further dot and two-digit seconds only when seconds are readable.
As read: 1.56
